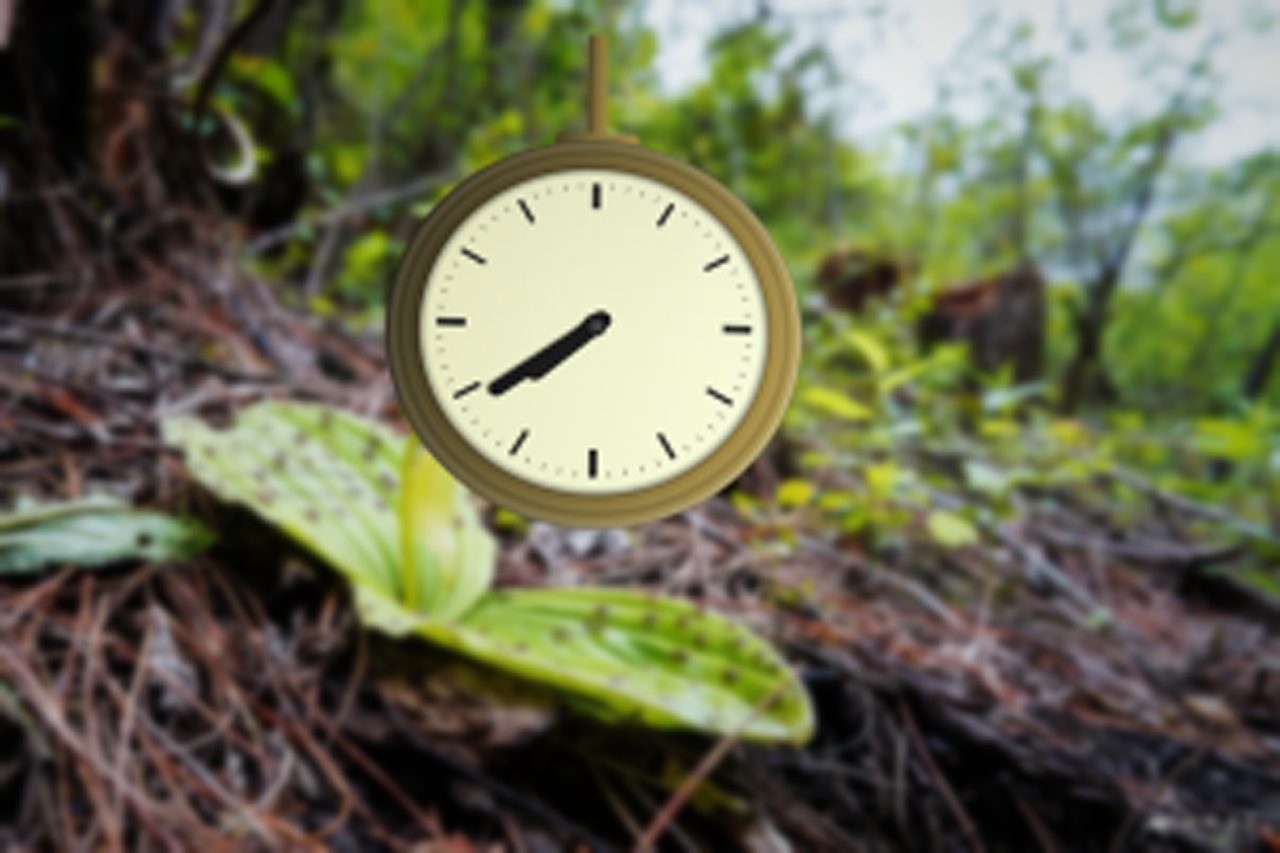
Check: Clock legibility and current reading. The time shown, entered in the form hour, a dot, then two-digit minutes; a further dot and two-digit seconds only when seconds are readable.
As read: 7.39
